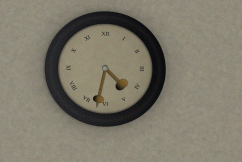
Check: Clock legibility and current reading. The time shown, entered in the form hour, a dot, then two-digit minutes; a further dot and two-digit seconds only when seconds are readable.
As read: 4.32
